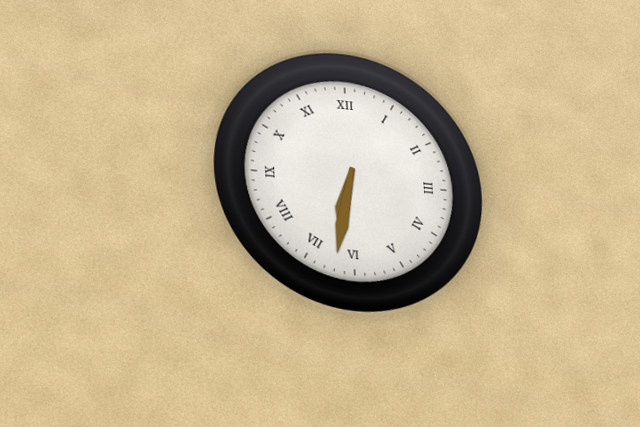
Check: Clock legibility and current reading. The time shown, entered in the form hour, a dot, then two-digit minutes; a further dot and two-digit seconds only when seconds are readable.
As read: 6.32
